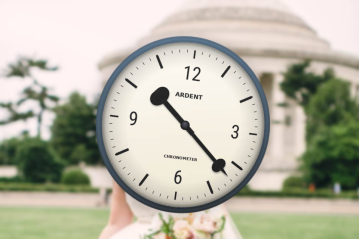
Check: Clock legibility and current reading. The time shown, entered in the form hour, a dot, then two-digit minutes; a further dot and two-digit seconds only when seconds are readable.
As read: 10.22
